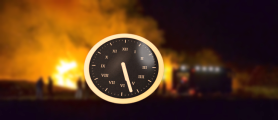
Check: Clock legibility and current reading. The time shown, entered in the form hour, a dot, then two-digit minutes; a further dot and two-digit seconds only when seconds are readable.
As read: 5.27
